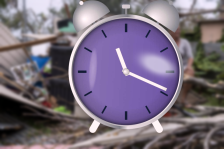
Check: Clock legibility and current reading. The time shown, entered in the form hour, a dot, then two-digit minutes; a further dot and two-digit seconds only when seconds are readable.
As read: 11.19
